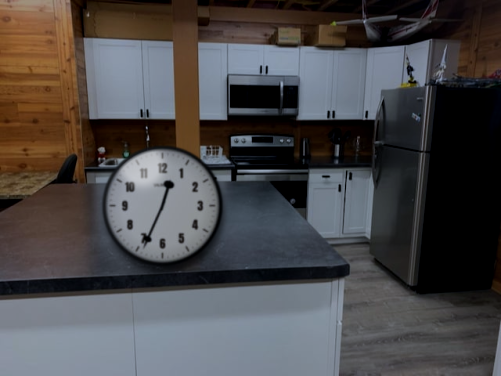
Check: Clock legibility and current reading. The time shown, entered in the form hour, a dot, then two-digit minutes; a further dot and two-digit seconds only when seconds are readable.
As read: 12.34
